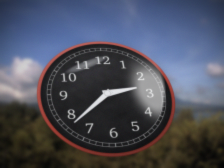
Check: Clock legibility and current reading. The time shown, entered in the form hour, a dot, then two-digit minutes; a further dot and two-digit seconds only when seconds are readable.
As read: 2.38
